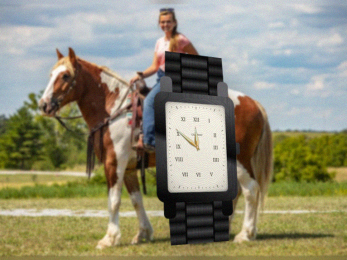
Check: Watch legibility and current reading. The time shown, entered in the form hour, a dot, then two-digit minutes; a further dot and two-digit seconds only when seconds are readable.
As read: 11.51
